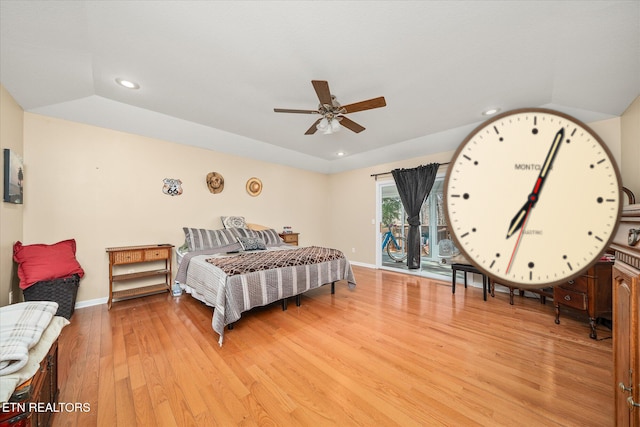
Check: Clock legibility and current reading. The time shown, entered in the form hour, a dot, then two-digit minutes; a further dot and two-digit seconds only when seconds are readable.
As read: 7.03.33
